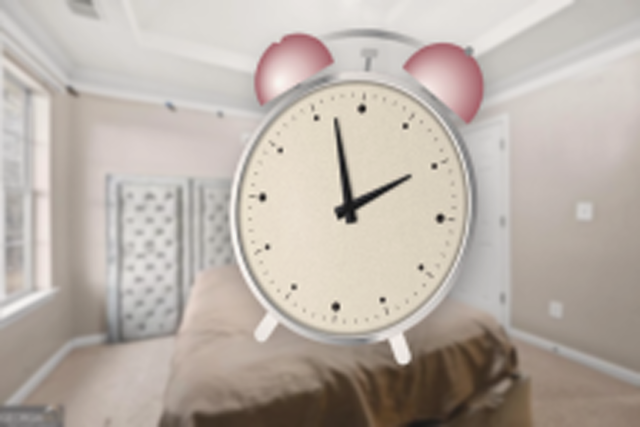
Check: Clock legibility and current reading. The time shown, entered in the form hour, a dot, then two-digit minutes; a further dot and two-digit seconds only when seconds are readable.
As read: 1.57
